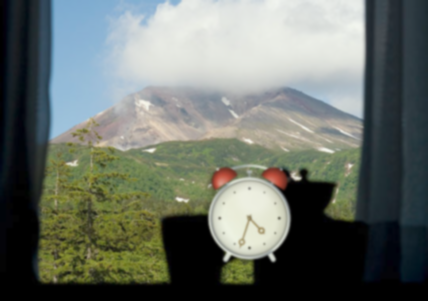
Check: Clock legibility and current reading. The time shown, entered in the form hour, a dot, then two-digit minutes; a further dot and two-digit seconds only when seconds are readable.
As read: 4.33
